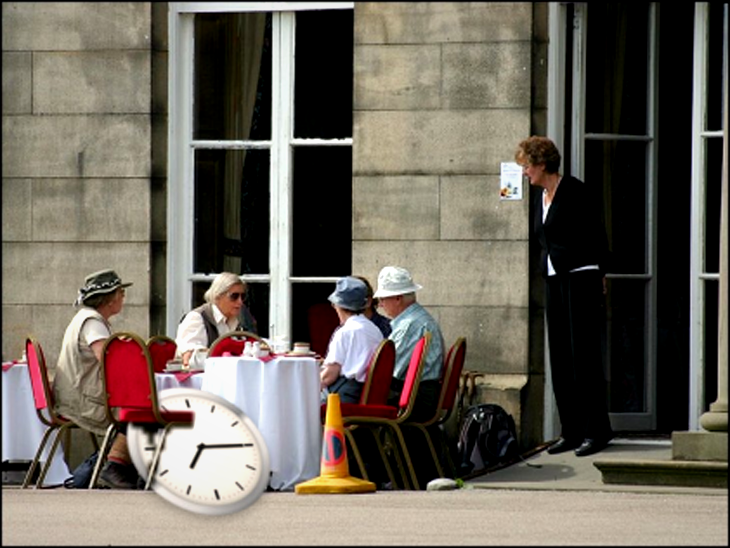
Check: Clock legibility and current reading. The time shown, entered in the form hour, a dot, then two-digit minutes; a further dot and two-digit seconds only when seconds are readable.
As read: 7.15
